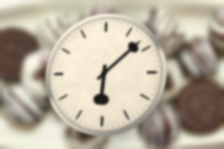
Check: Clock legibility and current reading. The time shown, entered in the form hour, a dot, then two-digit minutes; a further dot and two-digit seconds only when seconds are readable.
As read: 6.08
